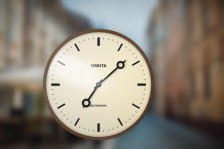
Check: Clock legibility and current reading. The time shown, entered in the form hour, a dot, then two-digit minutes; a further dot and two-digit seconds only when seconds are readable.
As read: 7.08
